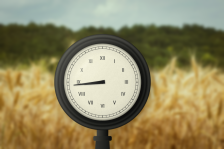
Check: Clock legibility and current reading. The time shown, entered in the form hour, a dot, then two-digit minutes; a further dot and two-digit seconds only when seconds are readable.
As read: 8.44
